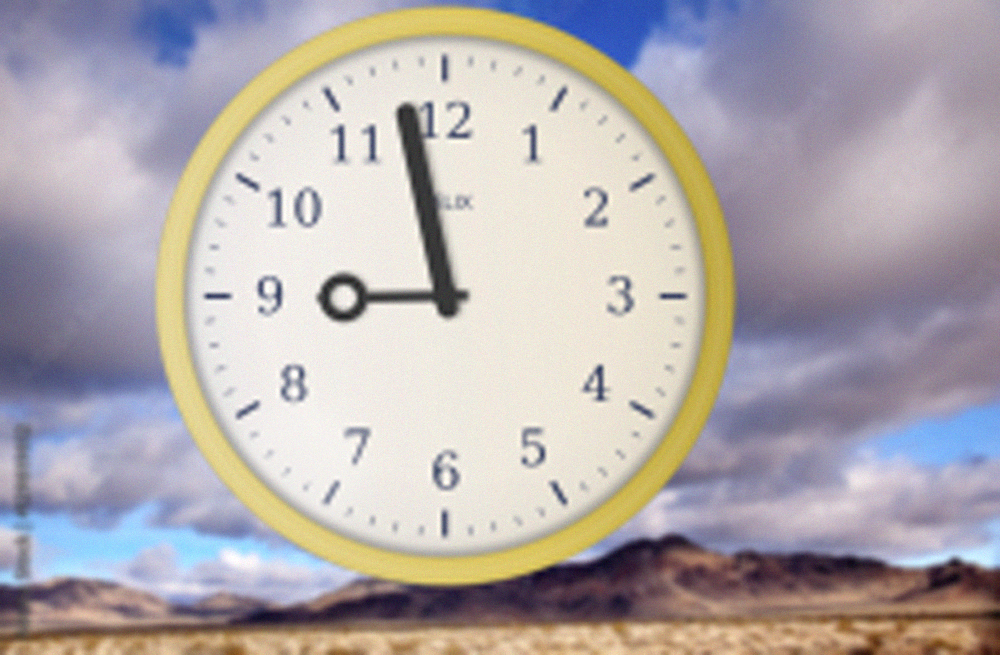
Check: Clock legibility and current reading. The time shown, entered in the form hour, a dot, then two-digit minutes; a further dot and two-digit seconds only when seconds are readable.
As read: 8.58
